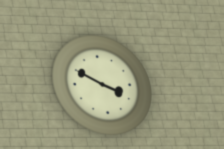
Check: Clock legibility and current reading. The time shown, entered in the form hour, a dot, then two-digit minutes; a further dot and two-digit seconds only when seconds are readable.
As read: 3.50
